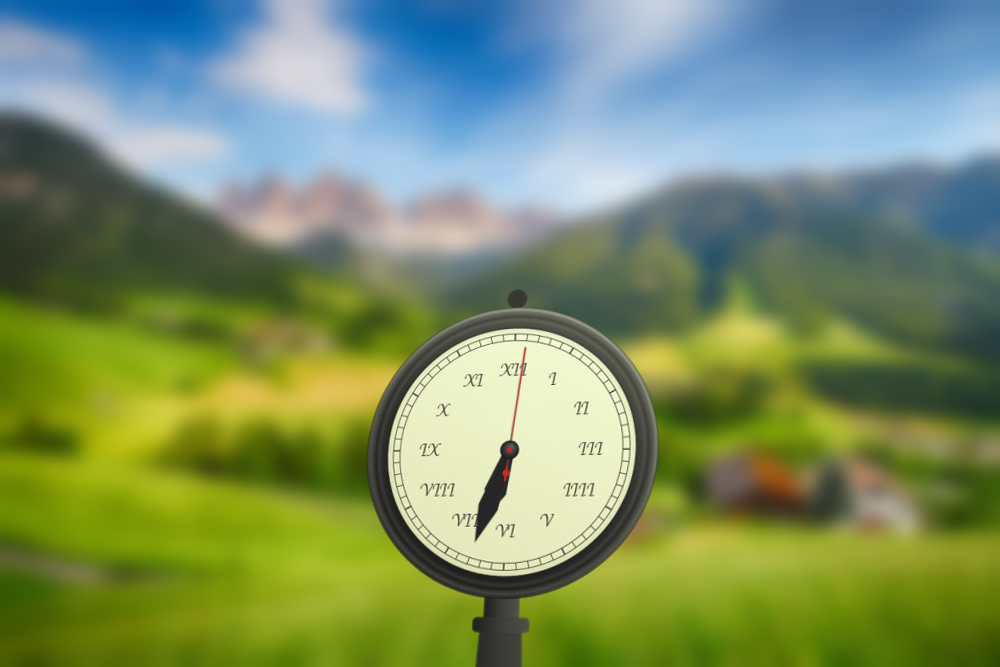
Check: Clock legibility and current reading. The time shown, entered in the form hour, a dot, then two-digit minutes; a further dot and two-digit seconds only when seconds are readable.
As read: 6.33.01
